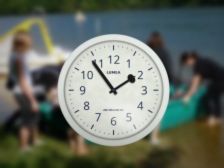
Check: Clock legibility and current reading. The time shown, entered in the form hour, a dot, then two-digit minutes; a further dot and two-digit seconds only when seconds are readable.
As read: 1.54
